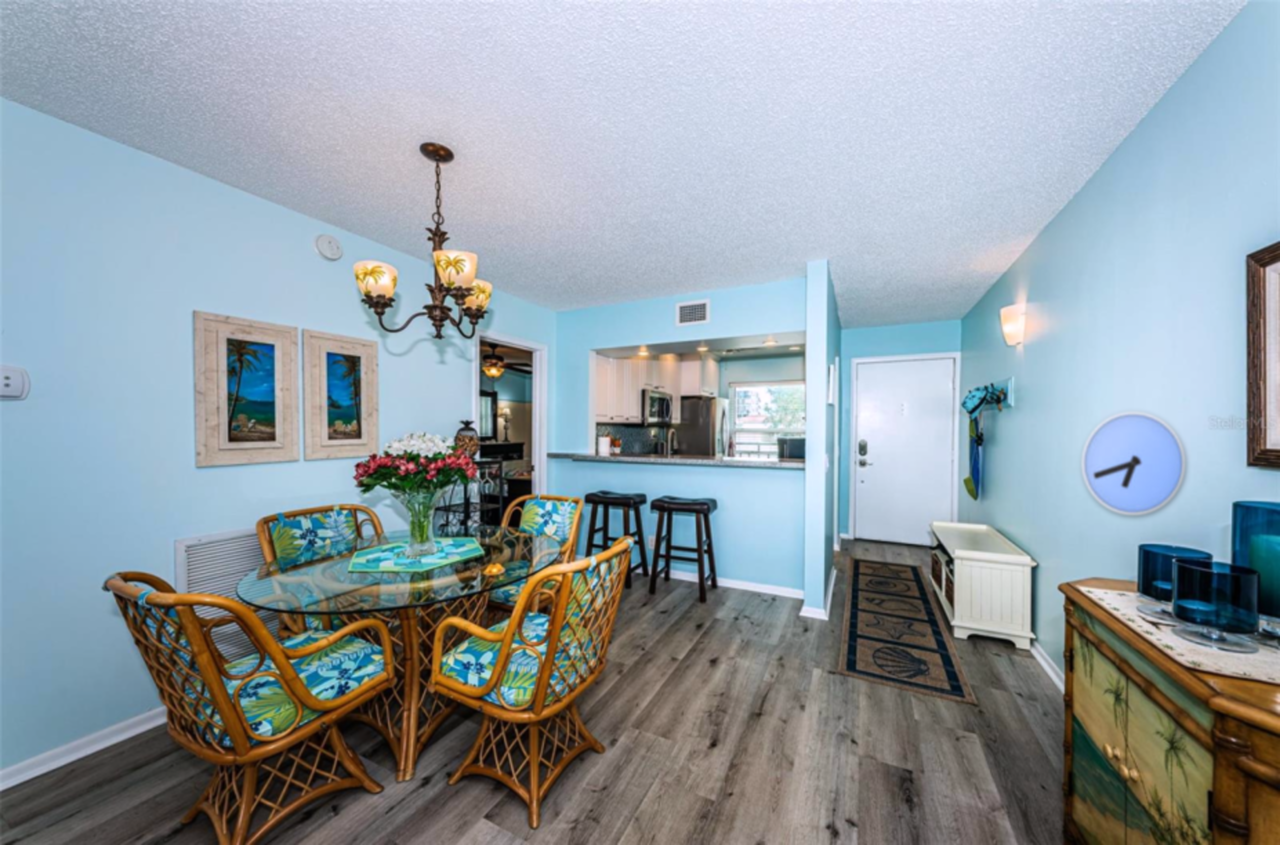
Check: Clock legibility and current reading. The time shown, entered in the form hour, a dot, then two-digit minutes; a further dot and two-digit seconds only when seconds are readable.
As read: 6.42
